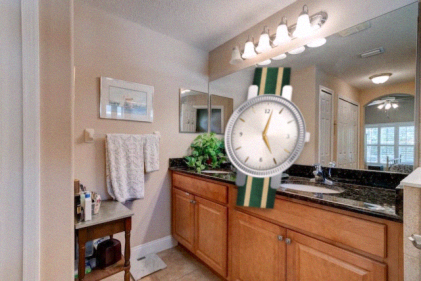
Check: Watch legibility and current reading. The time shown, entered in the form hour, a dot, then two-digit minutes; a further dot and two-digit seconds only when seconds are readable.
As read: 5.02
